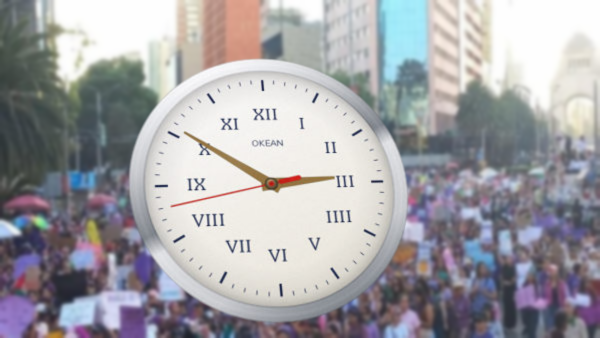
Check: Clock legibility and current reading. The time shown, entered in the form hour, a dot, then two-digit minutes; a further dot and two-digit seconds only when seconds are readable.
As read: 2.50.43
